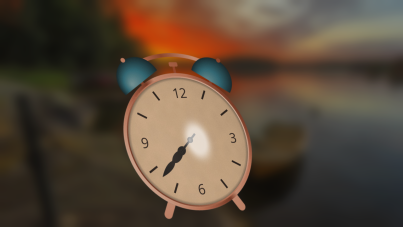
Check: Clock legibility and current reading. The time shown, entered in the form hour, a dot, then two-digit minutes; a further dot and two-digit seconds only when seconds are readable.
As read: 7.38
